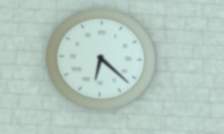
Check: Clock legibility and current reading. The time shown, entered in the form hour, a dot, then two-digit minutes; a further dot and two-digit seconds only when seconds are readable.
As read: 6.22
